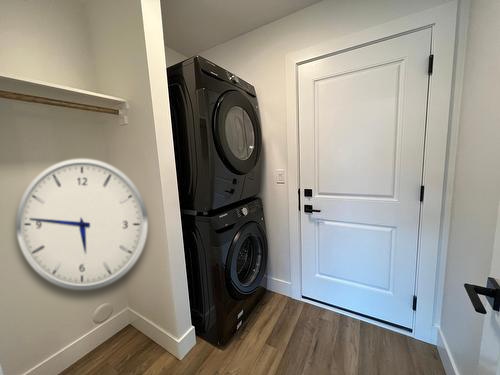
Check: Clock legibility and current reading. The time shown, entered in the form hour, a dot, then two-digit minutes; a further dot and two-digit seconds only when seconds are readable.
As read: 5.46
